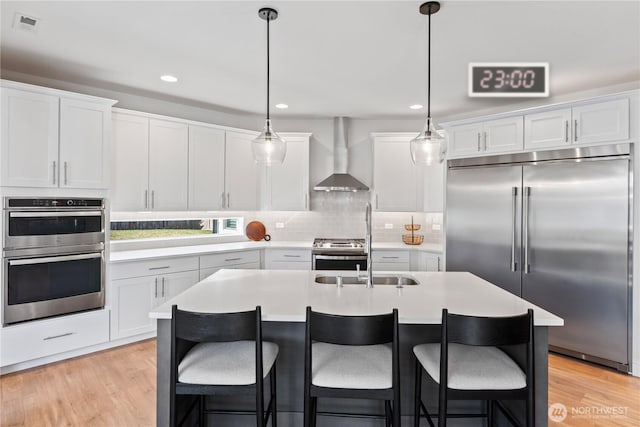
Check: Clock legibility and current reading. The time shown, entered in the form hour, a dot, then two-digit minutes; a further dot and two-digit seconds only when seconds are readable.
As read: 23.00
